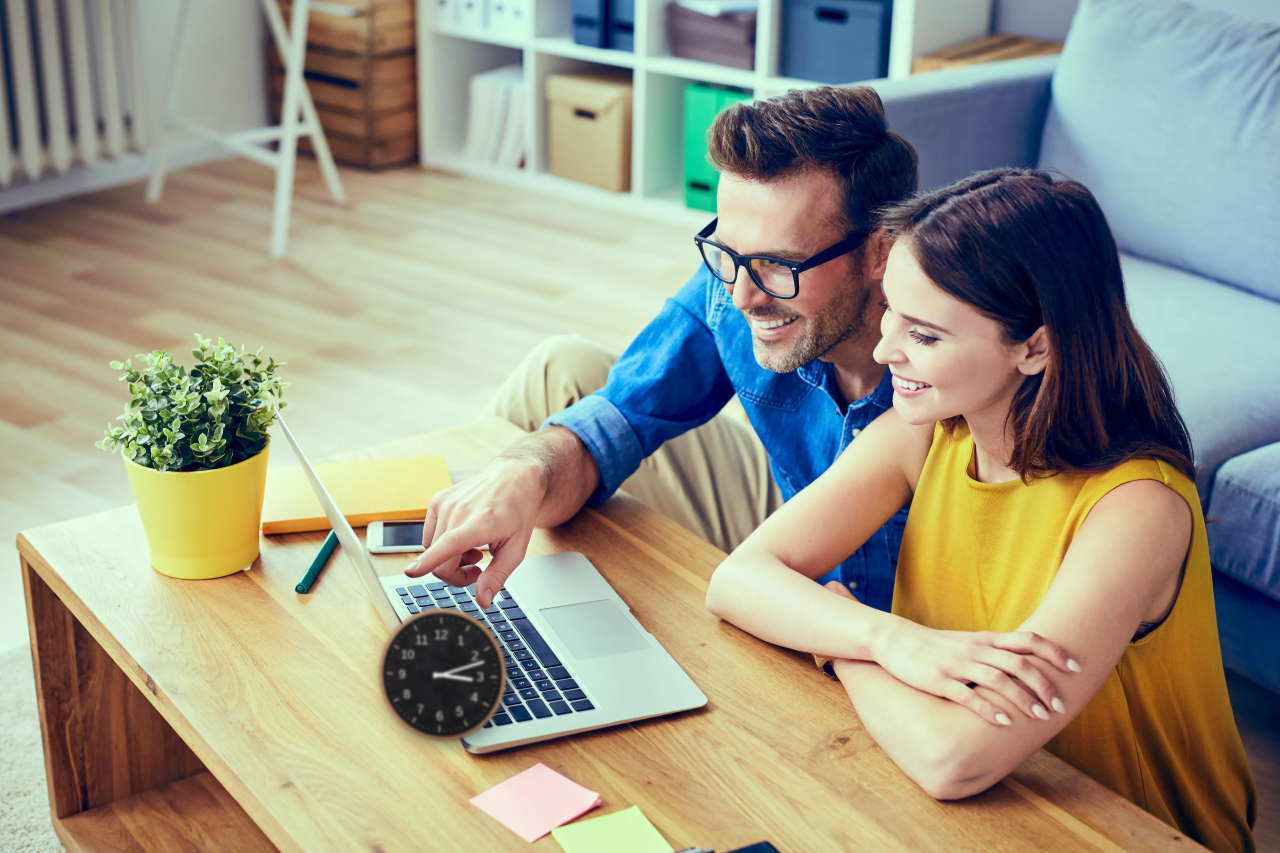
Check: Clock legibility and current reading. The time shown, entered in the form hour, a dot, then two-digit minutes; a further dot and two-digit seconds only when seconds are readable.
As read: 3.12
